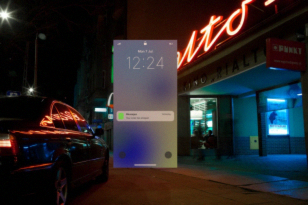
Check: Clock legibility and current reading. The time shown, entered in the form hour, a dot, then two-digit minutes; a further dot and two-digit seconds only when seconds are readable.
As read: 12.24
